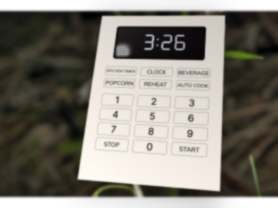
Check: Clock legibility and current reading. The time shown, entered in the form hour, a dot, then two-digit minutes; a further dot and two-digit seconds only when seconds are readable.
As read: 3.26
